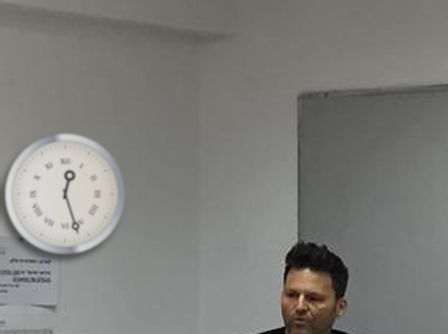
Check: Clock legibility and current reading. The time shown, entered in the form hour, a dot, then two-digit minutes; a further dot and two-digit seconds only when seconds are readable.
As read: 12.27
